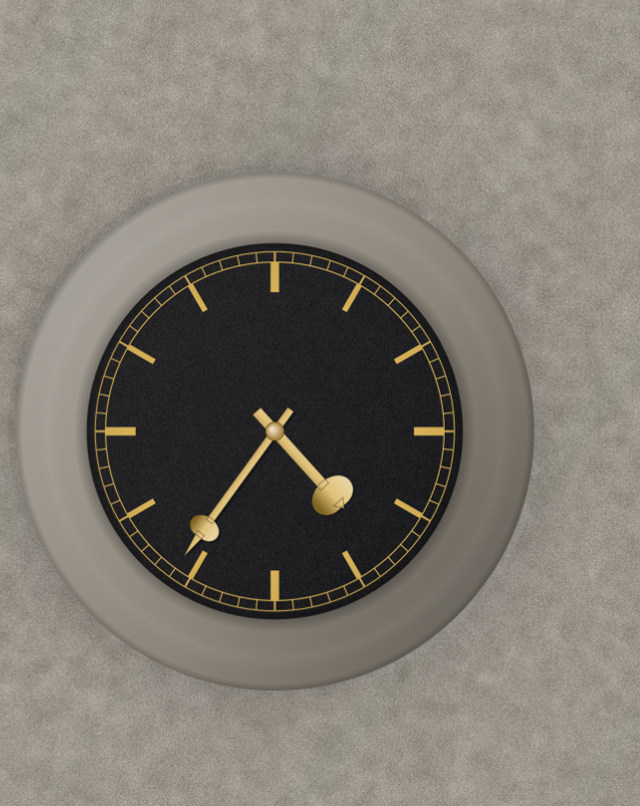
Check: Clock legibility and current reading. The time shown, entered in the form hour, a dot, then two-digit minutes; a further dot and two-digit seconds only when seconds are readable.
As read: 4.36
